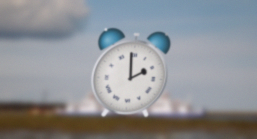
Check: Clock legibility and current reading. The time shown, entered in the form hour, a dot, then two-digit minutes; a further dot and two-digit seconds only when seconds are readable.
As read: 1.59
